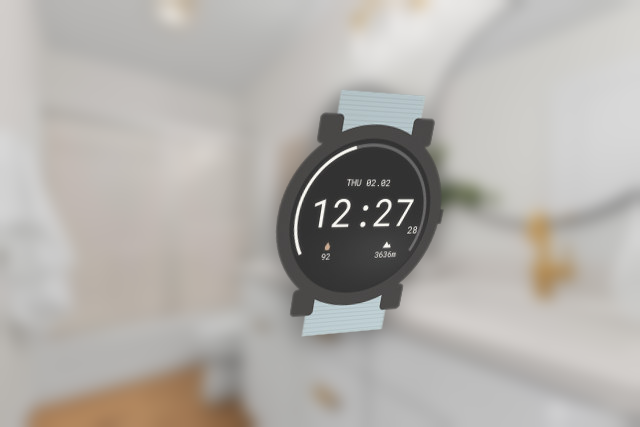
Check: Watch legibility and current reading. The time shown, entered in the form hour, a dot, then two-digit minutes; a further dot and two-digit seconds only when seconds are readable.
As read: 12.27.28
